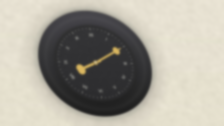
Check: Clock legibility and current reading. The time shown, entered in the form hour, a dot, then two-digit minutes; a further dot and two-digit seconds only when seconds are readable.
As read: 8.10
